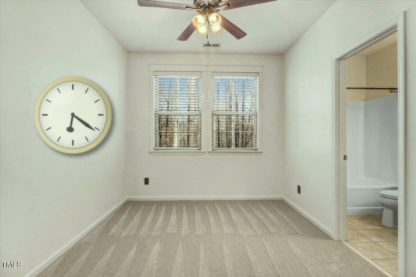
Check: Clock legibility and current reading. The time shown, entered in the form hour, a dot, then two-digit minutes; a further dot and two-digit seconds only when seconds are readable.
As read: 6.21
